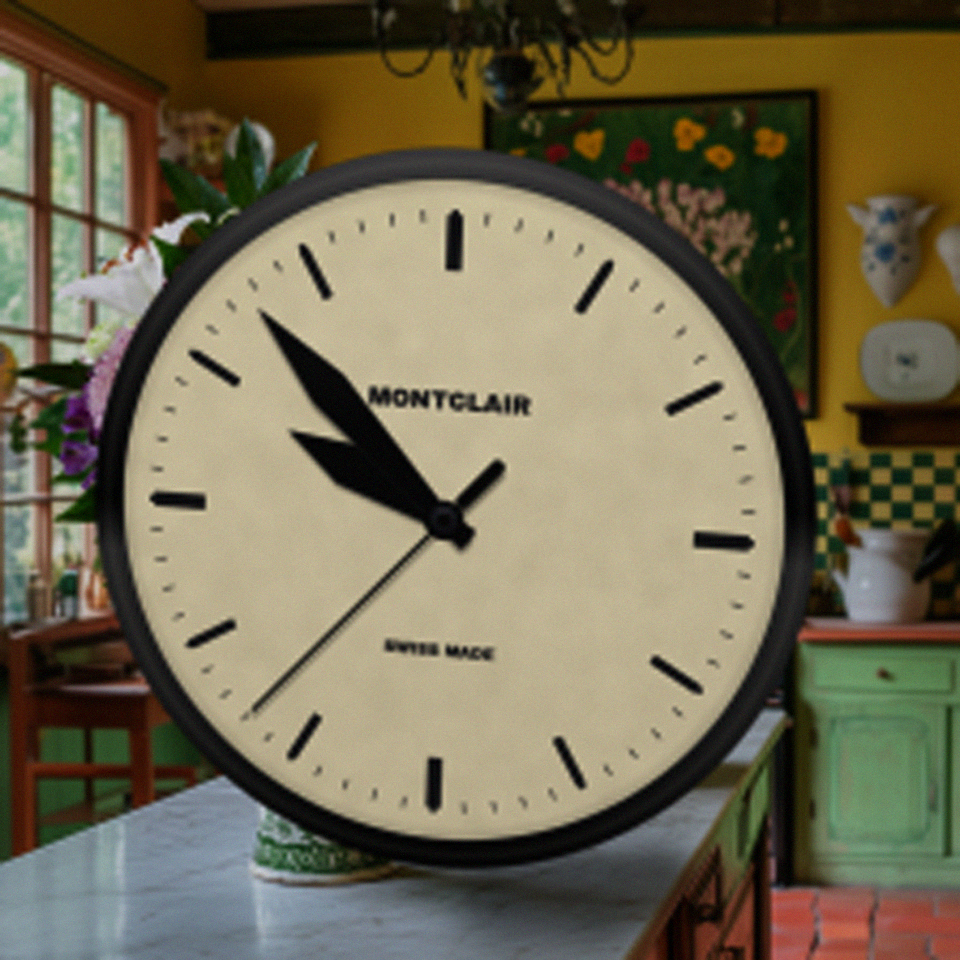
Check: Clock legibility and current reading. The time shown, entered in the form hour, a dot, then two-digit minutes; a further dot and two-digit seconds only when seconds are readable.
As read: 9.52.37
